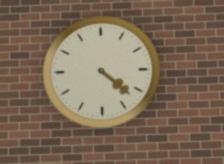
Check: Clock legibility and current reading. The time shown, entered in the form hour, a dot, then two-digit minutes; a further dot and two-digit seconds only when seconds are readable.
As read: 4.22
